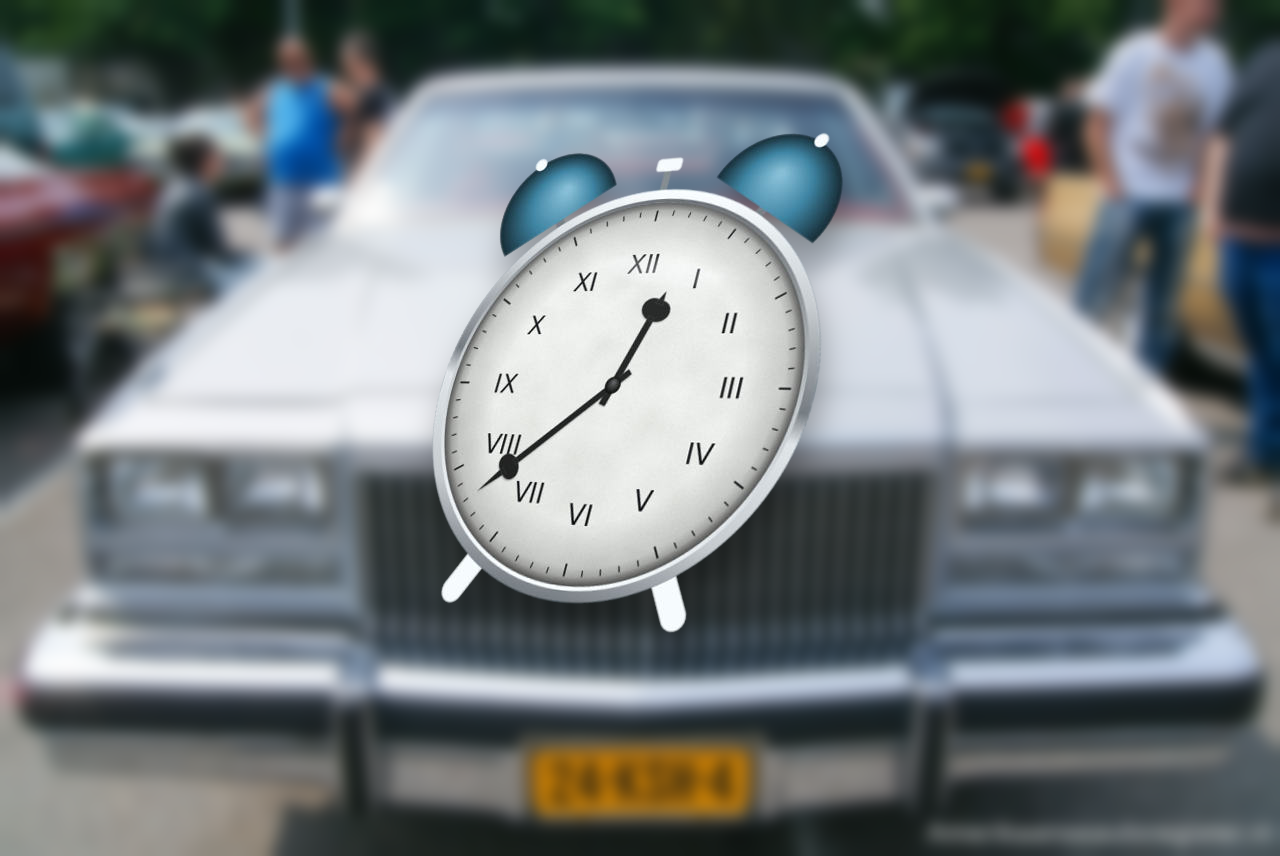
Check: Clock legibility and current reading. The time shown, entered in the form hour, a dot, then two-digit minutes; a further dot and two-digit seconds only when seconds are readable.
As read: 12.38
